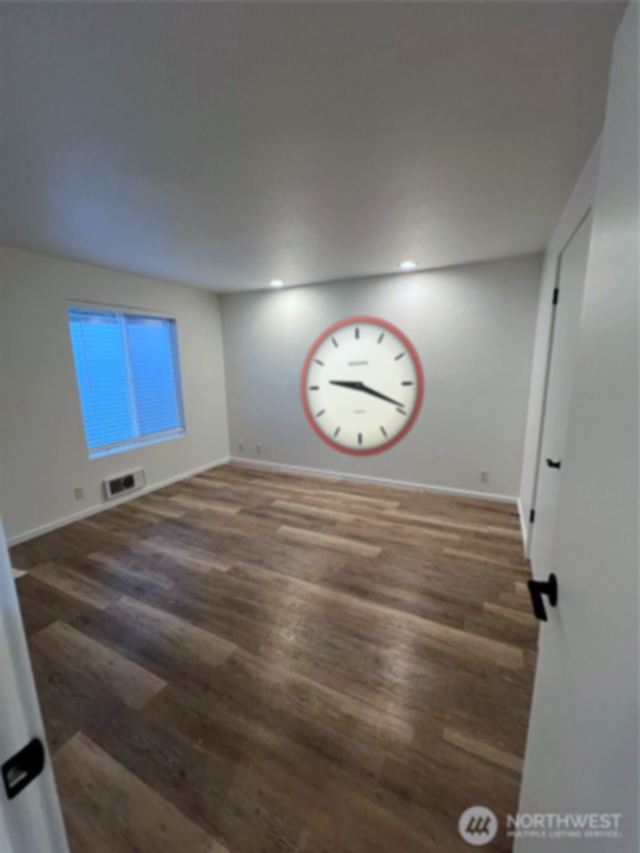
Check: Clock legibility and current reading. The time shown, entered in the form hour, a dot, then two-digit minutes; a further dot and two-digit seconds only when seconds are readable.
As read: 9.19
